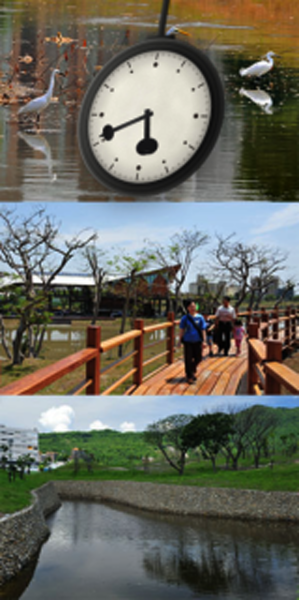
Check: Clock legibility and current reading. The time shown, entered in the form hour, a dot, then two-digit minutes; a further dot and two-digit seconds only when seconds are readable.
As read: 5.41
